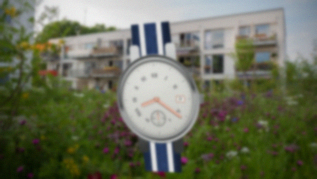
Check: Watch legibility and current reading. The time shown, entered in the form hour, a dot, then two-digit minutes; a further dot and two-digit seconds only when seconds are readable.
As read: 8.21
